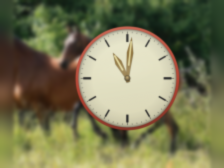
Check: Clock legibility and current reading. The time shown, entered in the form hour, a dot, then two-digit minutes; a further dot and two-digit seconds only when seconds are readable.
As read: 11.01
